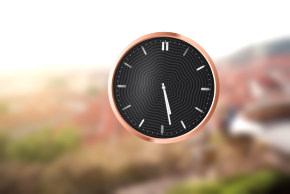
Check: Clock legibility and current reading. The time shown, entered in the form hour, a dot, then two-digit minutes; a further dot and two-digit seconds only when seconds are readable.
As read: 5.28
